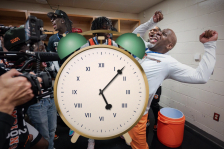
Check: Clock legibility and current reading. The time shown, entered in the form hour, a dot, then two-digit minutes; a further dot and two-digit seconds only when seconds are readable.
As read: 5.07
